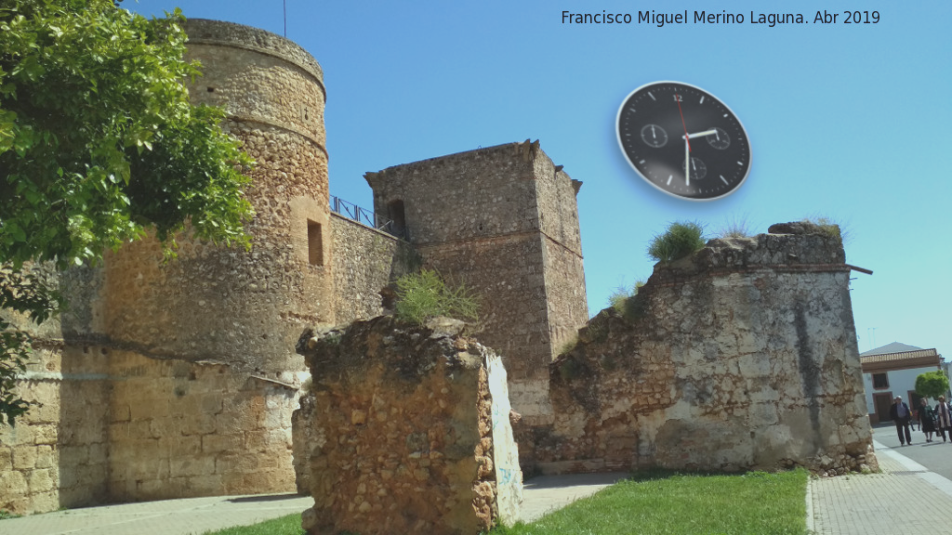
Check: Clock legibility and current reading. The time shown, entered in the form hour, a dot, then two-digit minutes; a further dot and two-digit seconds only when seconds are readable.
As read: 2.32
